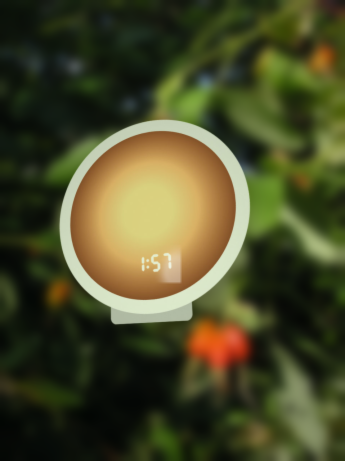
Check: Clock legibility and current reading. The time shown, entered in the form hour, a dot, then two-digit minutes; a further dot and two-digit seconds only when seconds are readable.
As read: 1.57
